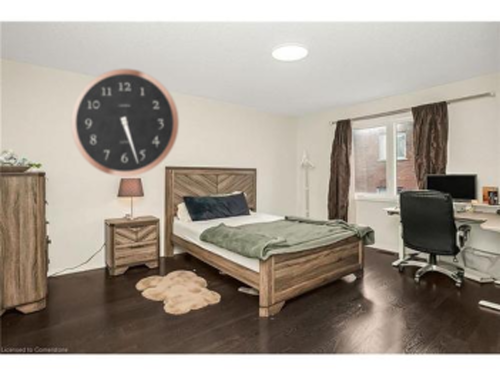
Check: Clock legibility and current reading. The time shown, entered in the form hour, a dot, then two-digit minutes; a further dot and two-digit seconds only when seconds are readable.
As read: 5.27
